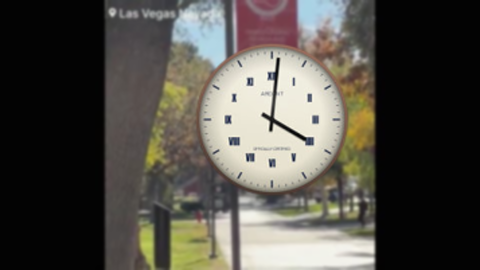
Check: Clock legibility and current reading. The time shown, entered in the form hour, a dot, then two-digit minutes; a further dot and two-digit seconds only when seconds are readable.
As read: 4.01
